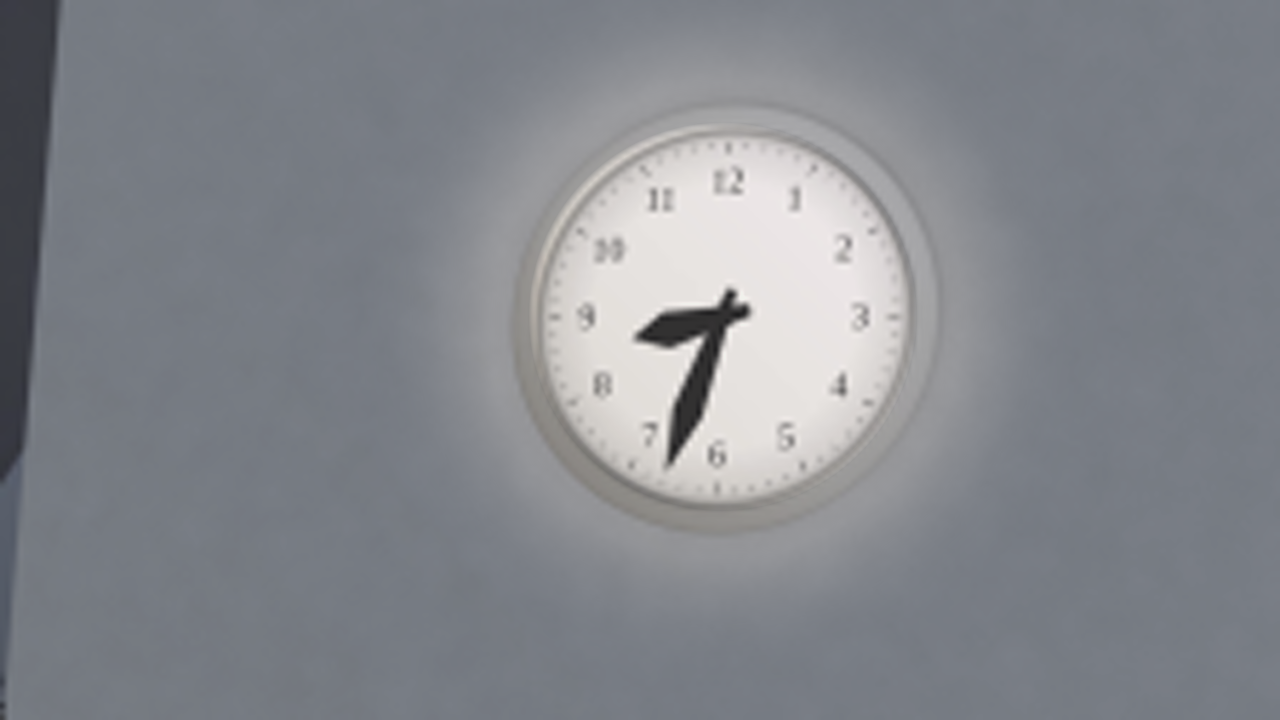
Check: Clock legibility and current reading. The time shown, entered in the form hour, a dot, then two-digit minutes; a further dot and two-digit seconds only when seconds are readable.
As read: 8.33
